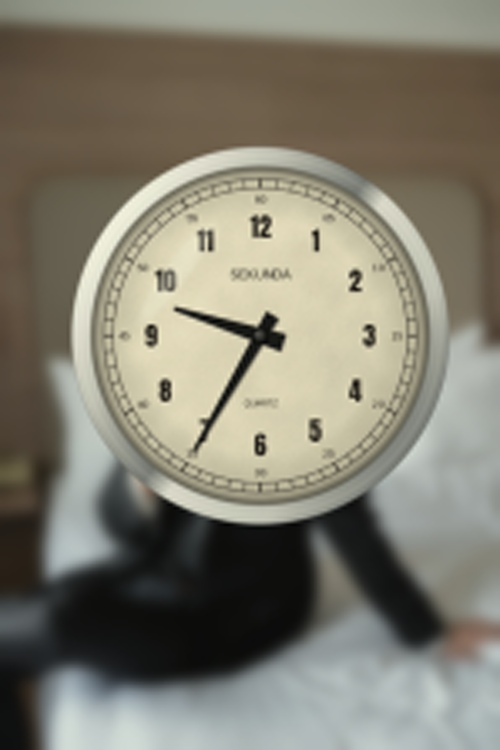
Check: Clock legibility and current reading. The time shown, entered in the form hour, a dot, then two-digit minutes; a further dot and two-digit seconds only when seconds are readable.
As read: 9.35
